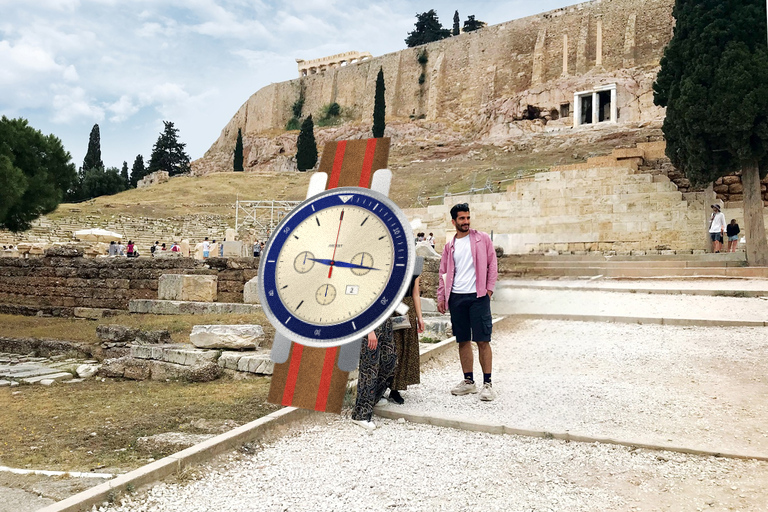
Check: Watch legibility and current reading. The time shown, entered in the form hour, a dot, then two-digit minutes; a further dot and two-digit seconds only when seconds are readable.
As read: 9.16
